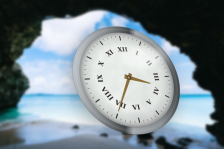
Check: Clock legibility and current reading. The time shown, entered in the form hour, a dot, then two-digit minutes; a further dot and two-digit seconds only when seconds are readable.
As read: 3.35
